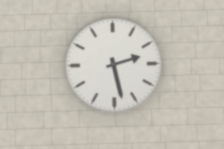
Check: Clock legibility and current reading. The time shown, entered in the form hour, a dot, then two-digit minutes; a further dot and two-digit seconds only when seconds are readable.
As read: 2.28
